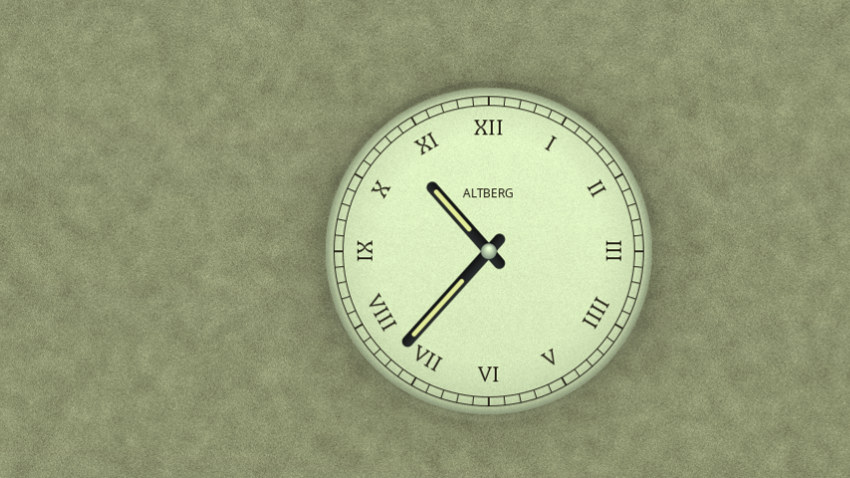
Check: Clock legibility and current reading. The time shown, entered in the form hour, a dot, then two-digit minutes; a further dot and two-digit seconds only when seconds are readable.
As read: 10.37
